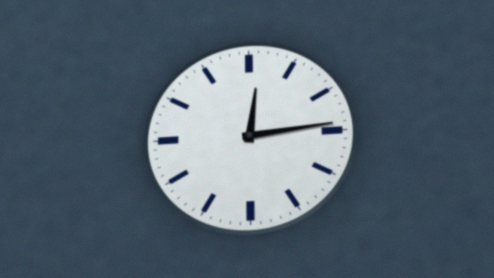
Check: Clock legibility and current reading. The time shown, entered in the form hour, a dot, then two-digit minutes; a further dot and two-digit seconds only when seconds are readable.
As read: 12.14
